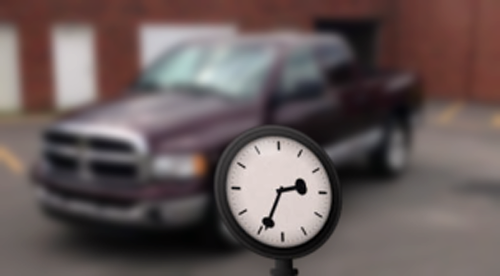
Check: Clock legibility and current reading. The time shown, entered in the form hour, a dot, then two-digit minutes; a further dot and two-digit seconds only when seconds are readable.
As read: 2.34
